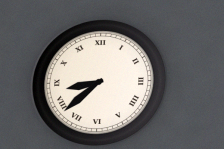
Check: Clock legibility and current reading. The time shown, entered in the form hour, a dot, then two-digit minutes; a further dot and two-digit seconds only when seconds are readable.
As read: 8.38
